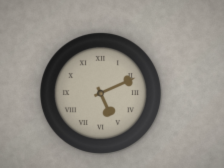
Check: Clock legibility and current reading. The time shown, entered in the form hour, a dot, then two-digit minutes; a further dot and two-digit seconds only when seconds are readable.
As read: 5.11
